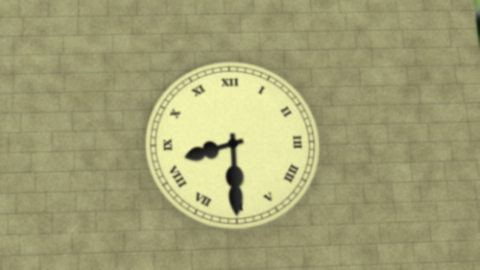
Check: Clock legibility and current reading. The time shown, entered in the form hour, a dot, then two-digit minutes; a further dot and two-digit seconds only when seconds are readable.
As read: 8.30
